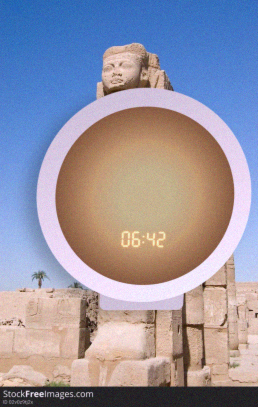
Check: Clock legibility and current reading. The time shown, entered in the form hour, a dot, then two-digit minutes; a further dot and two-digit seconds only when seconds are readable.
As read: 6.42
